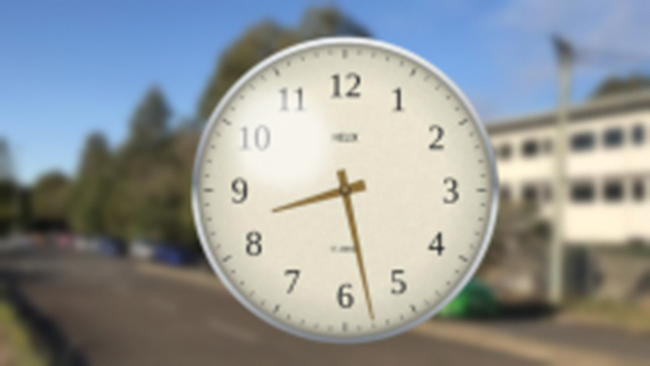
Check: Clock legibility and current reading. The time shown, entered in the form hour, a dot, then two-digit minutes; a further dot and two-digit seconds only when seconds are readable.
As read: 8.28
